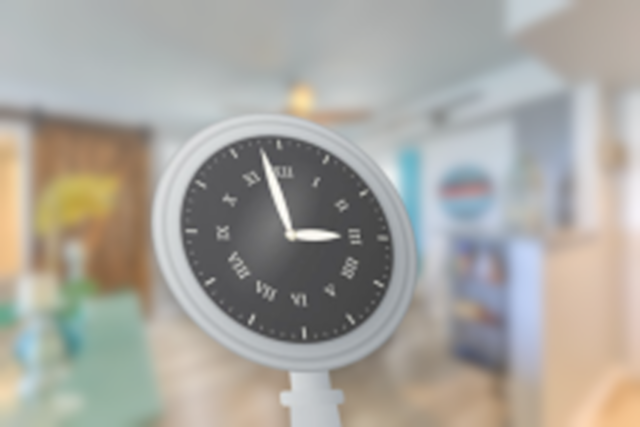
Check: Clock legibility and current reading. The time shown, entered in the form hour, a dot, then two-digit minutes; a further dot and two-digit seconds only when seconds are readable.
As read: 2.58
